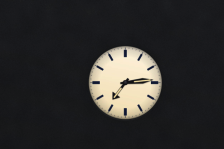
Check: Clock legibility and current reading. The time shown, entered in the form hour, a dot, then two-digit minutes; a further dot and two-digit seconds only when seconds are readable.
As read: 7.14
